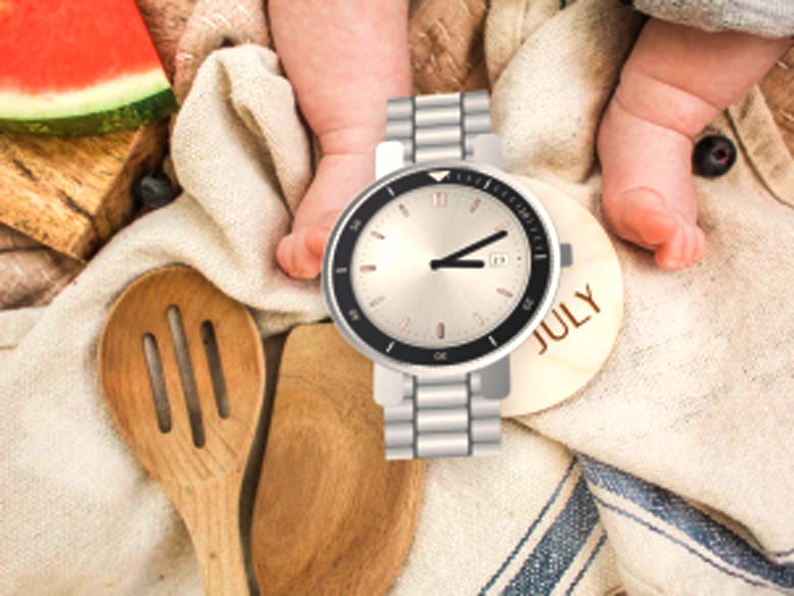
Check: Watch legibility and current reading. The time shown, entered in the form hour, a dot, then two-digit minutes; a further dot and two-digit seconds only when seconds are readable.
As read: 3.11
